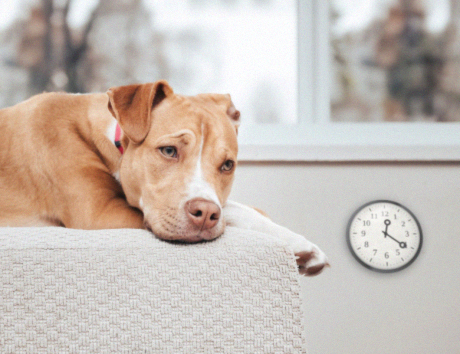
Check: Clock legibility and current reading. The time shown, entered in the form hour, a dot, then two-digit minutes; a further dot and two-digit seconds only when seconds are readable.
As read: 12.21
